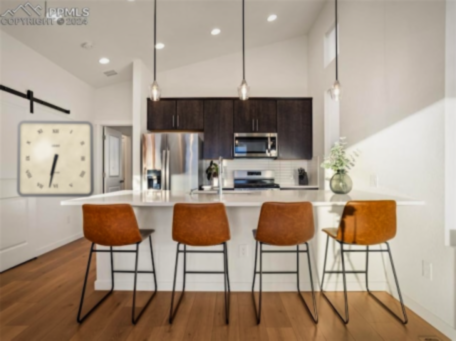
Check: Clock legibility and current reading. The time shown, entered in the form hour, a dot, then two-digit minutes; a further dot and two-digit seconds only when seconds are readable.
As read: 6.32
